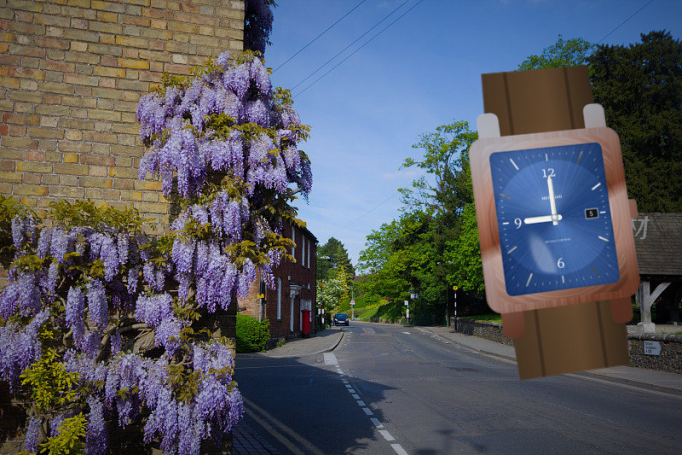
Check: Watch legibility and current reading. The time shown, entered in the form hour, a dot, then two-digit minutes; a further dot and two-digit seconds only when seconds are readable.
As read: 9.00
